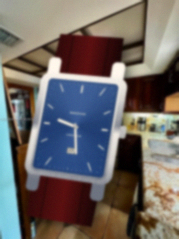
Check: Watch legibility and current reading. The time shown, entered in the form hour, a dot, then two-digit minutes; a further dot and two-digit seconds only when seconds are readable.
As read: 9.28
